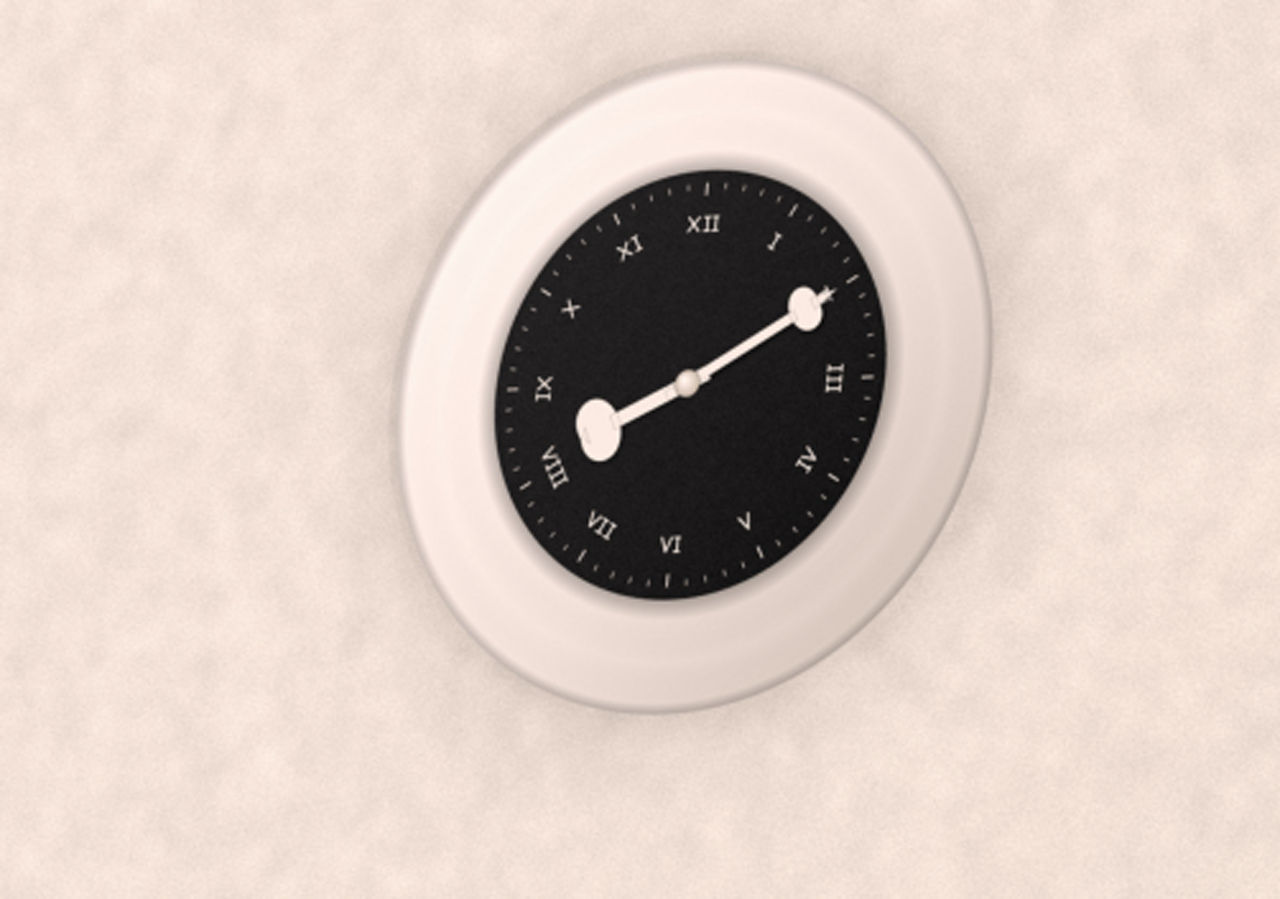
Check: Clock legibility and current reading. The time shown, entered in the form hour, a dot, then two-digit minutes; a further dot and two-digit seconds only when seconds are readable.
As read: 8.10
